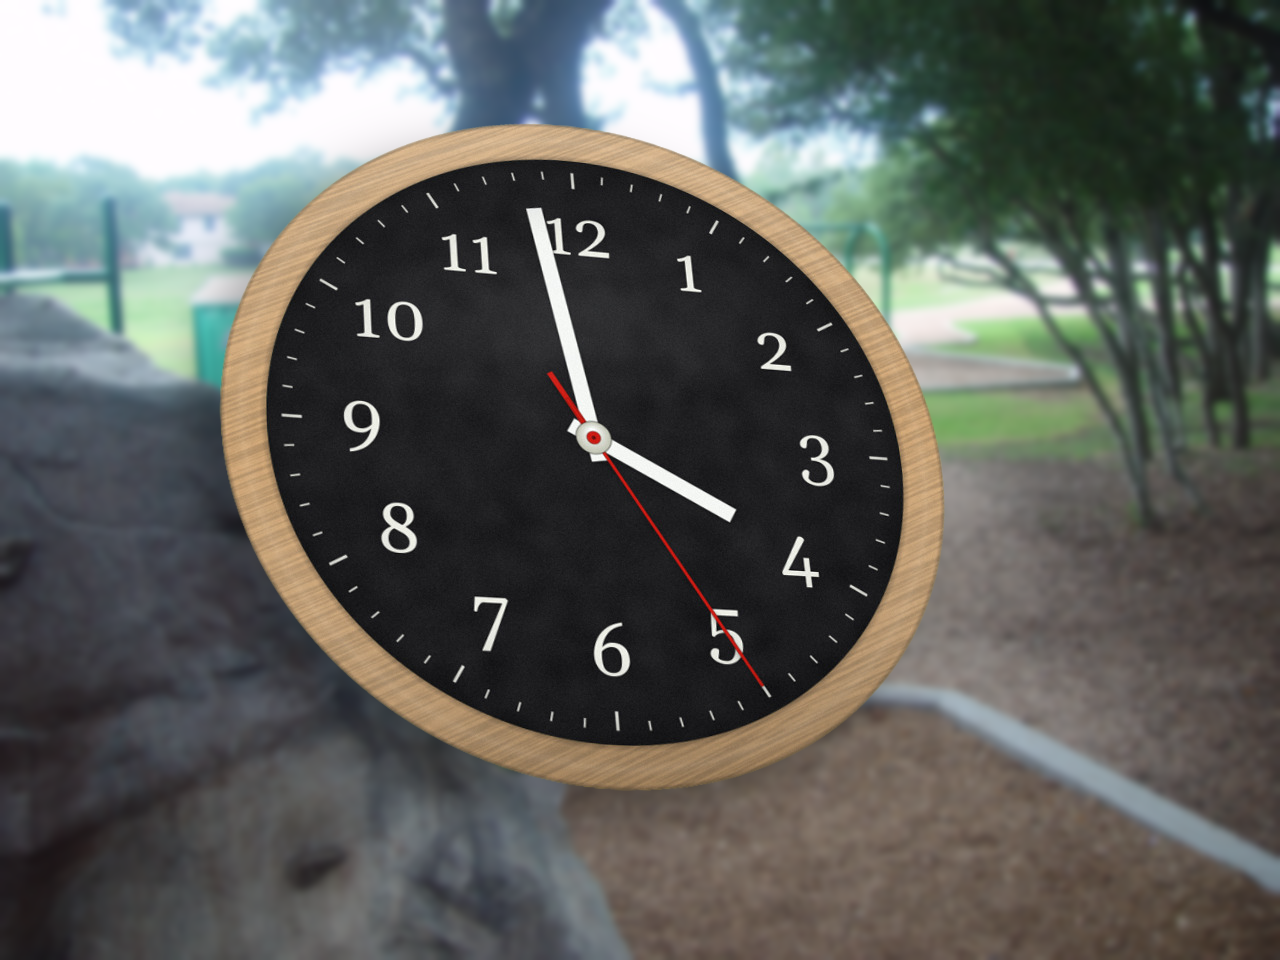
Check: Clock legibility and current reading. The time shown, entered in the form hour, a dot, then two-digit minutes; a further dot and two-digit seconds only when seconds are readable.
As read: 3.58.25
